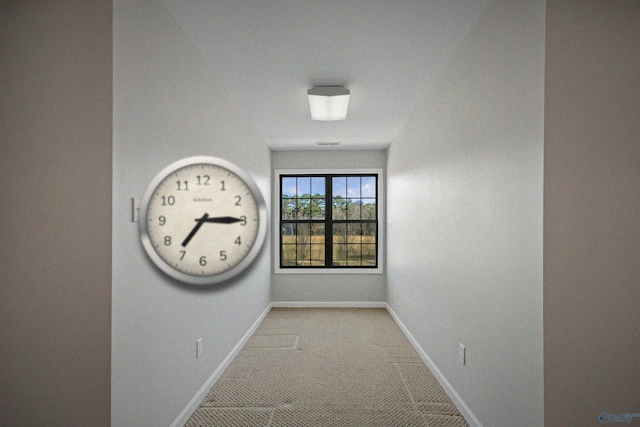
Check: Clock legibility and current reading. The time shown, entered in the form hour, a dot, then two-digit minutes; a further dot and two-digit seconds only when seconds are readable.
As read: 7.15
